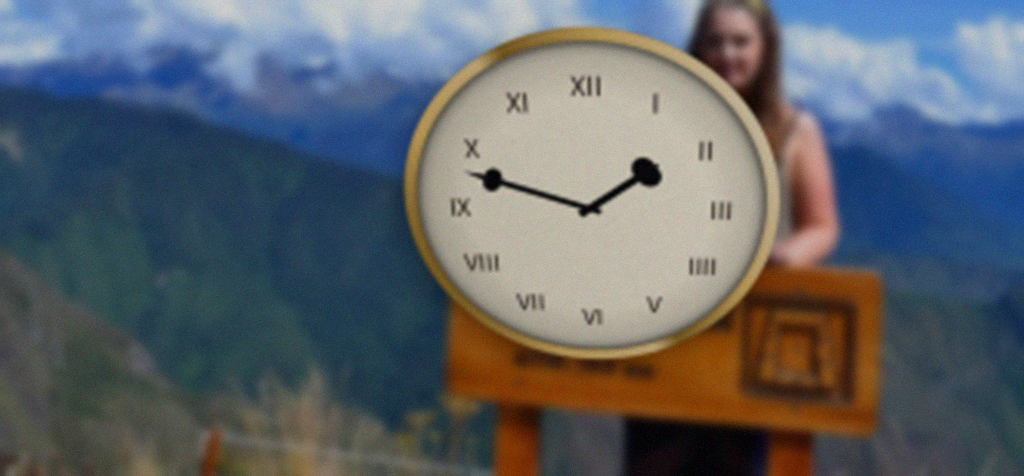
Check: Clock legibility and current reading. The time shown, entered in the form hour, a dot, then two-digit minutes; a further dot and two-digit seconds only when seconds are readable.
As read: 1.48
